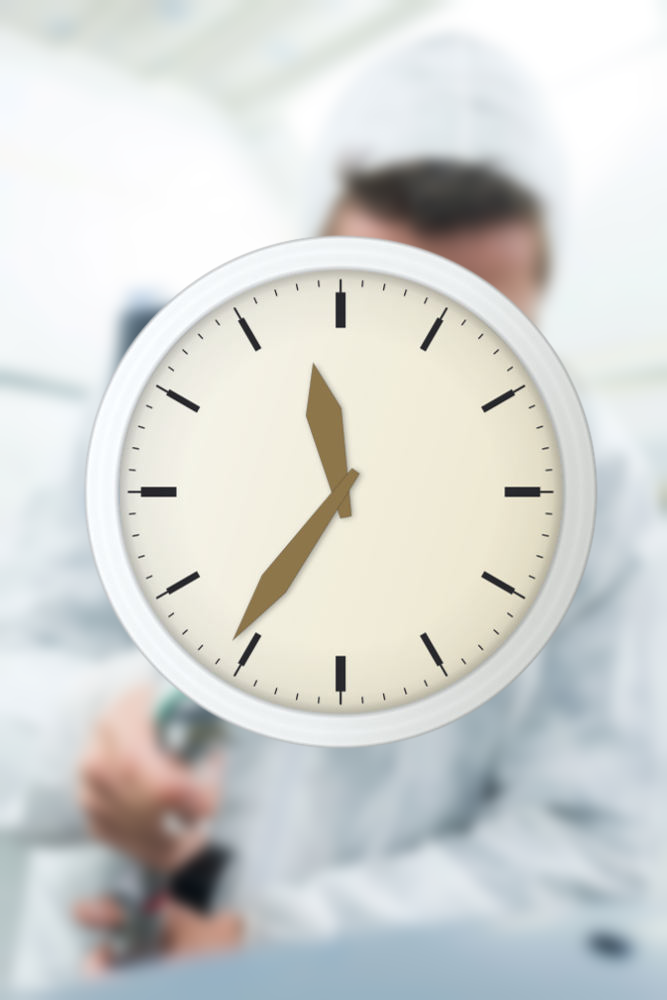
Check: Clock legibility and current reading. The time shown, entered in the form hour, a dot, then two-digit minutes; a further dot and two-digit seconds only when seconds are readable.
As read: 11.36
